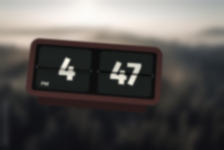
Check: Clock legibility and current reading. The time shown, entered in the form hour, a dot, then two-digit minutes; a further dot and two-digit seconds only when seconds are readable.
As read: 4.47
